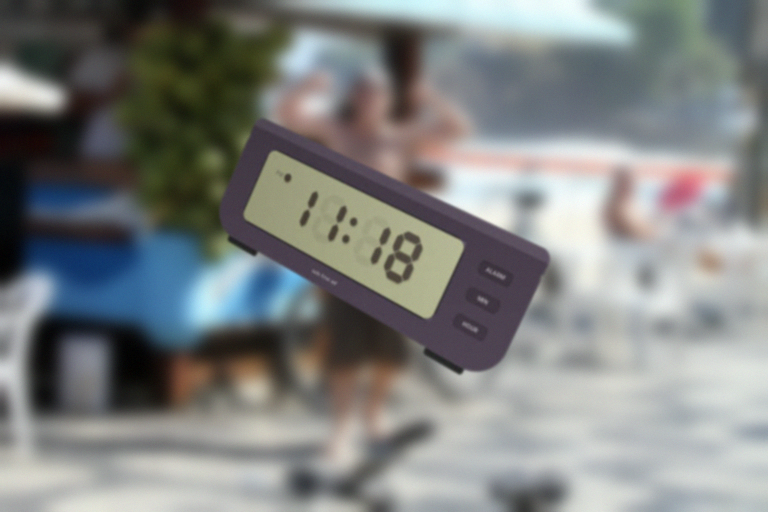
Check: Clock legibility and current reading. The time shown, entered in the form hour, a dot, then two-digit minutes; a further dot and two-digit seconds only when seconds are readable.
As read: 11.18
